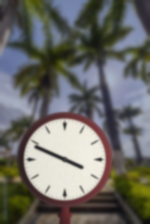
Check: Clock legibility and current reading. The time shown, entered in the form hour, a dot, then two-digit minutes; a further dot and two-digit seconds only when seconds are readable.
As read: 3.49
